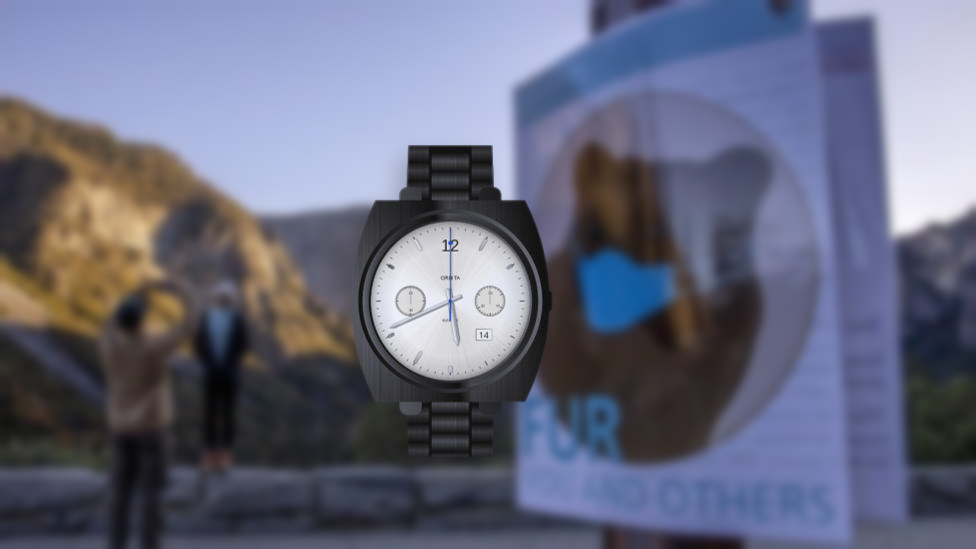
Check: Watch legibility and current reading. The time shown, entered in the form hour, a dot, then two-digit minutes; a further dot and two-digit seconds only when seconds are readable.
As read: 5.41
